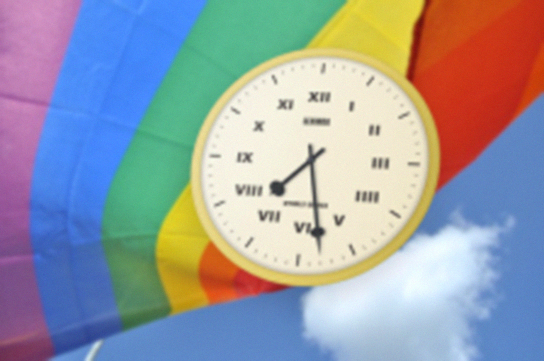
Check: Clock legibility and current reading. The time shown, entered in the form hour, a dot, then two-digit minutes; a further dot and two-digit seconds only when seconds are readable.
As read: 7.28
